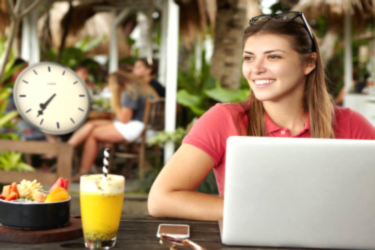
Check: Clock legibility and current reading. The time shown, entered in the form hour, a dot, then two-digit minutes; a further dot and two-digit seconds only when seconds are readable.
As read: 7.37
